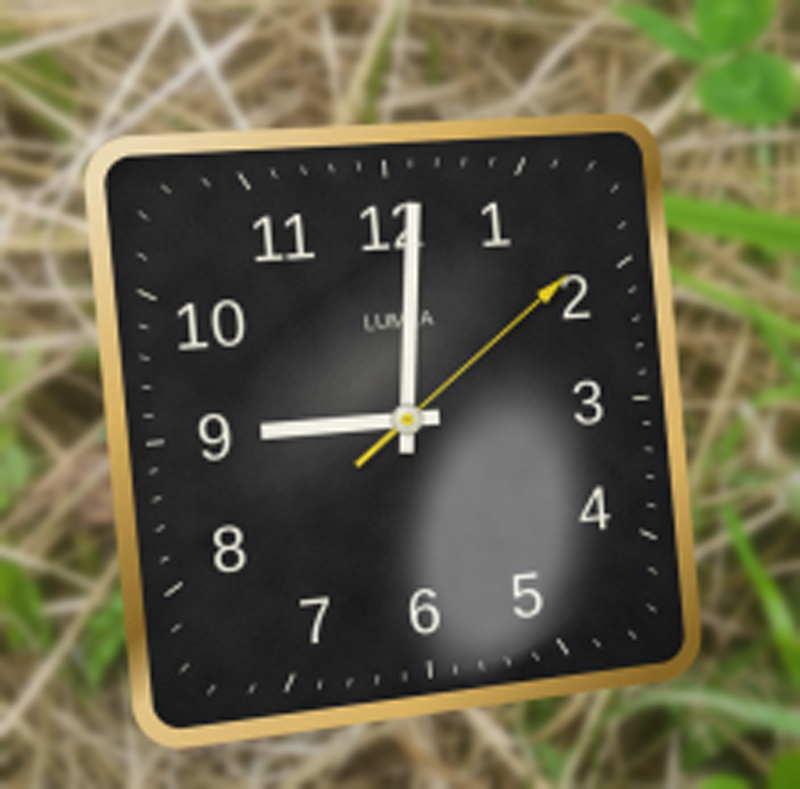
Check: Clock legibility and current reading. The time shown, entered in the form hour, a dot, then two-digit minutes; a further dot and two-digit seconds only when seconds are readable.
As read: 9.01.09
